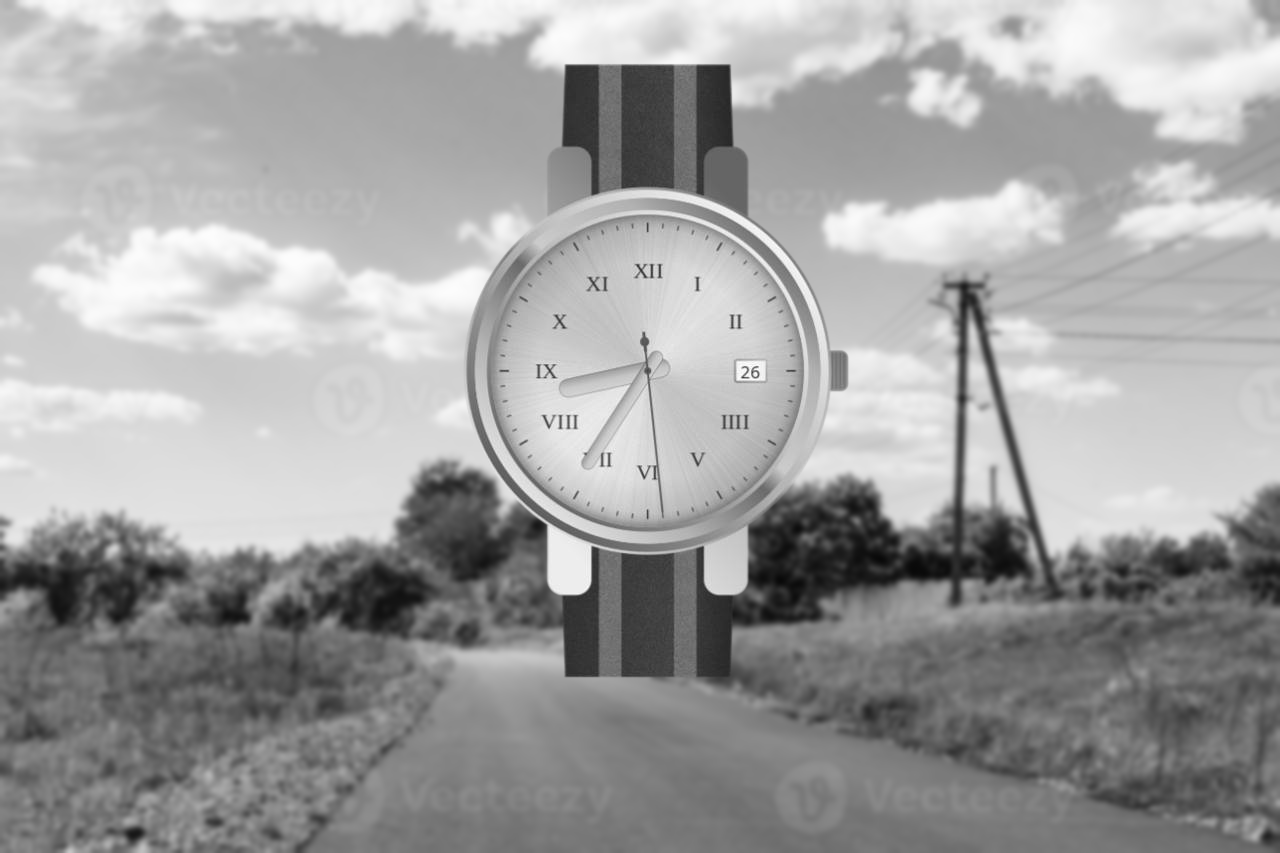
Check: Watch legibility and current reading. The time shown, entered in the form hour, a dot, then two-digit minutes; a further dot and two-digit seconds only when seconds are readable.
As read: 8.35.29
